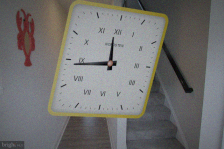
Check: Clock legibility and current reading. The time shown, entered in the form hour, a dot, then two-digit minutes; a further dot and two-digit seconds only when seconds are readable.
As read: 11.44
